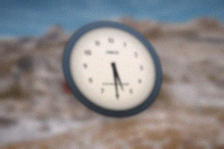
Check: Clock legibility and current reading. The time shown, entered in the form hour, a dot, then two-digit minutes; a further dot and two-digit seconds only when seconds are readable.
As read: 5.30
